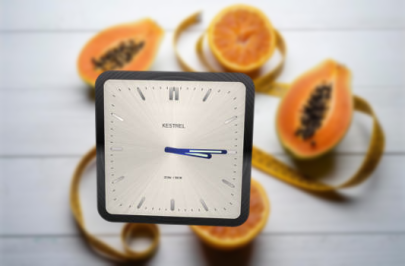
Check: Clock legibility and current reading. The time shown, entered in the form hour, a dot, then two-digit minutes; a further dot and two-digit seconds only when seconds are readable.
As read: 3.15
